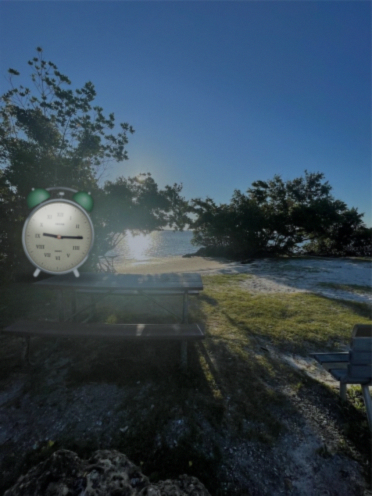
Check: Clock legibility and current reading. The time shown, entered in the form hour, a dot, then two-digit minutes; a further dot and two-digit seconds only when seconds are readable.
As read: 9.15
